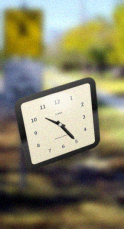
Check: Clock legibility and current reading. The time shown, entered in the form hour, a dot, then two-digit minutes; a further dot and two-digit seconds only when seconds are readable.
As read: 10.25
